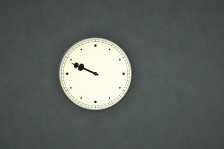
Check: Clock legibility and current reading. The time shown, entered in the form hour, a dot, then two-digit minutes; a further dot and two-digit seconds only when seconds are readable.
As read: 9.49
